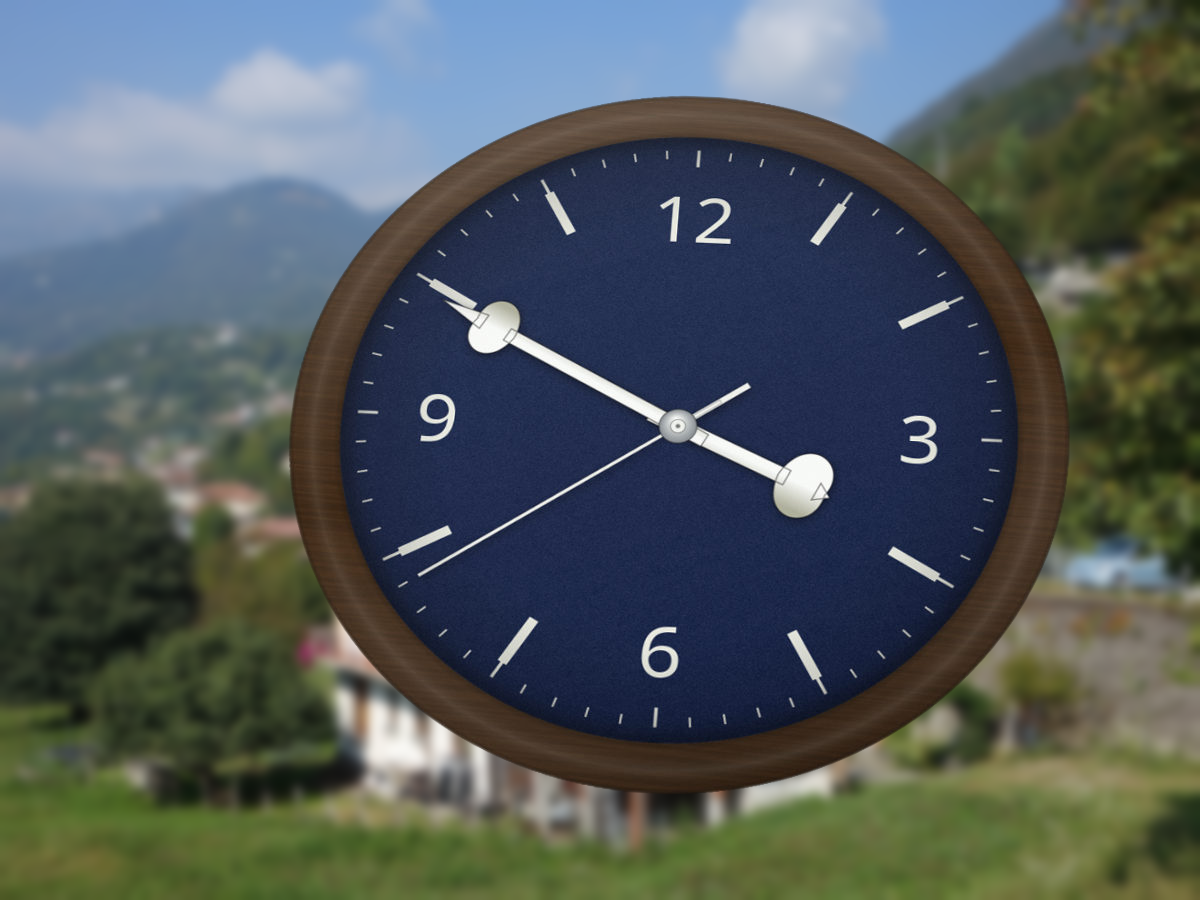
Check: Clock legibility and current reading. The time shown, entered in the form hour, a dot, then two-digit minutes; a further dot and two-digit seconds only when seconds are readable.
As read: 3.49.39
